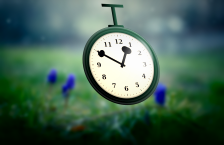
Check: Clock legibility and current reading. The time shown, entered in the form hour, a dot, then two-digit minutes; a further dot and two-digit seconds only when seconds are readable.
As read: 12.50
